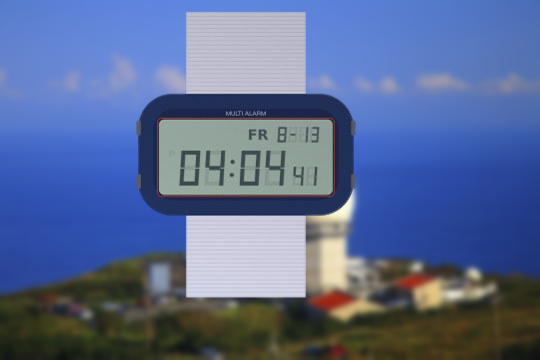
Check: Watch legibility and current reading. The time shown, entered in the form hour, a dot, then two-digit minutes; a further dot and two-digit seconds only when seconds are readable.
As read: 4.04.41
